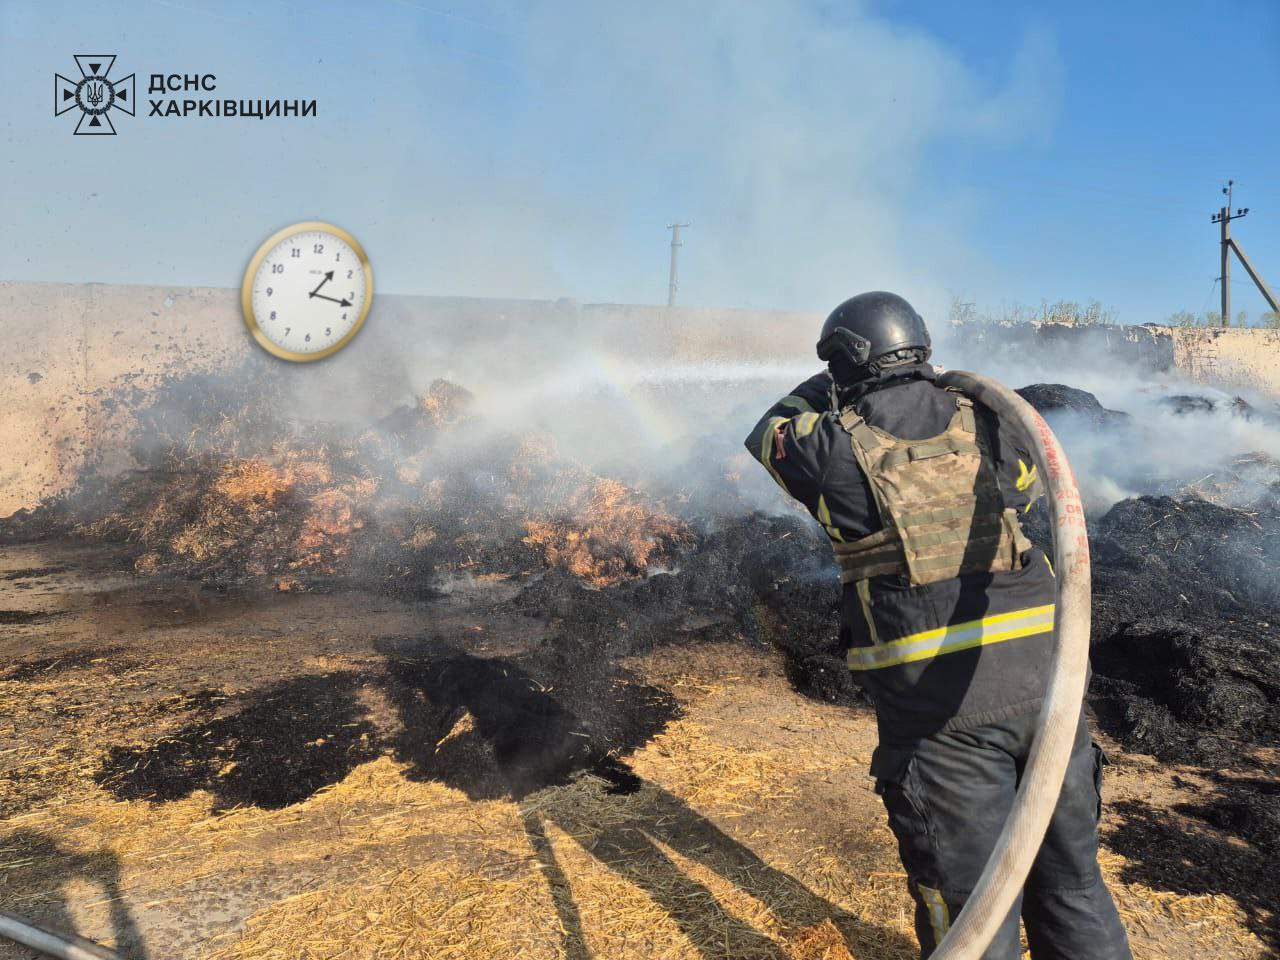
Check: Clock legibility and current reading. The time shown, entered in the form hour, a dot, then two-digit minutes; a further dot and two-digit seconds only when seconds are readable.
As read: 1.17
